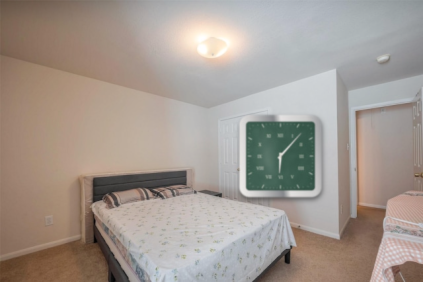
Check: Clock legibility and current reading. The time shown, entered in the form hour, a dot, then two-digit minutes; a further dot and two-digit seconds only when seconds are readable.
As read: 6.07
